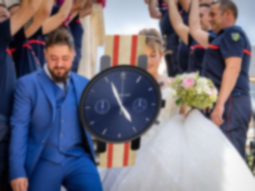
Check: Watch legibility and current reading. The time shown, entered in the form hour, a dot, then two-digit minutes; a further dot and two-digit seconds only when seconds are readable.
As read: 4.56
